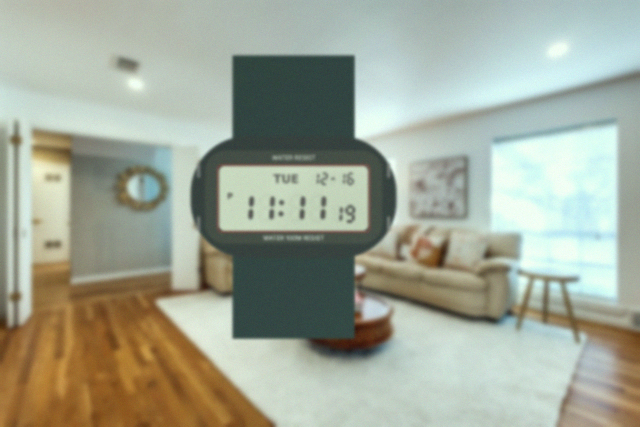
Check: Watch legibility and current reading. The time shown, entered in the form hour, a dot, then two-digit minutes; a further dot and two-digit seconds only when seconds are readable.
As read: 11.11.19
